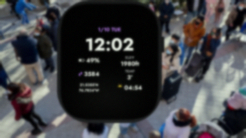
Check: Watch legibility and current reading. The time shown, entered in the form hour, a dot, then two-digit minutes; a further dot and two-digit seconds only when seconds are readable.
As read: 12.02
